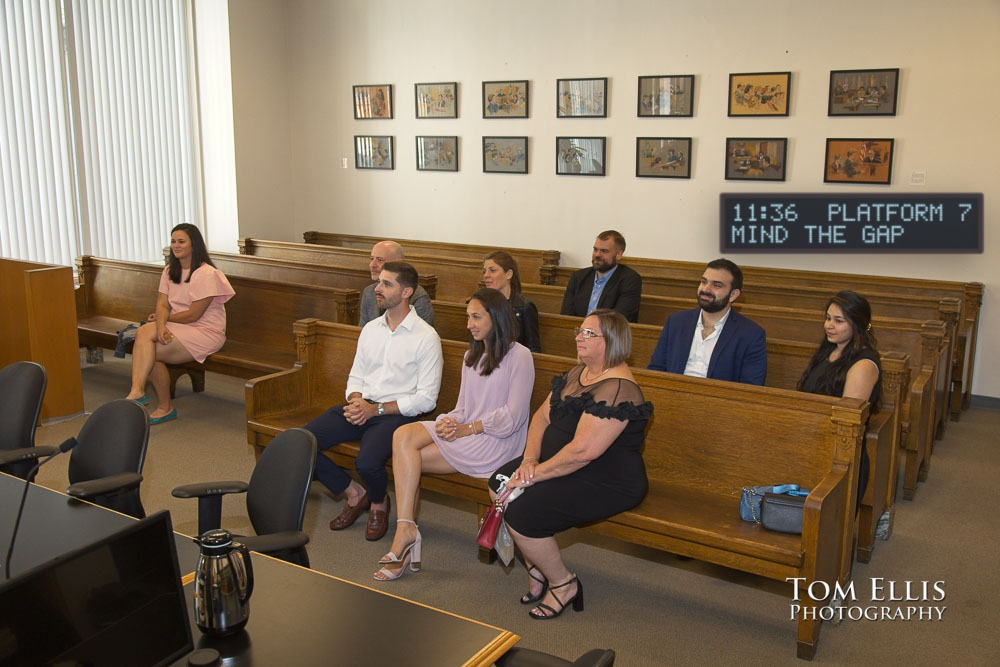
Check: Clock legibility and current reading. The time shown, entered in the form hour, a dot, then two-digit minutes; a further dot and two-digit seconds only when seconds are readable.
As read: 11.36
